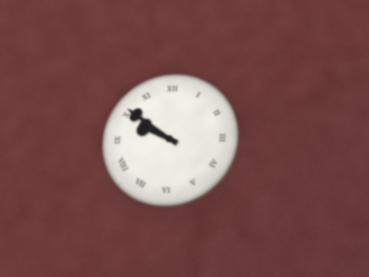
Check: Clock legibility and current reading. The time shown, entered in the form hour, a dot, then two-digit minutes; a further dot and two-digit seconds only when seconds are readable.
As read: 9.51
